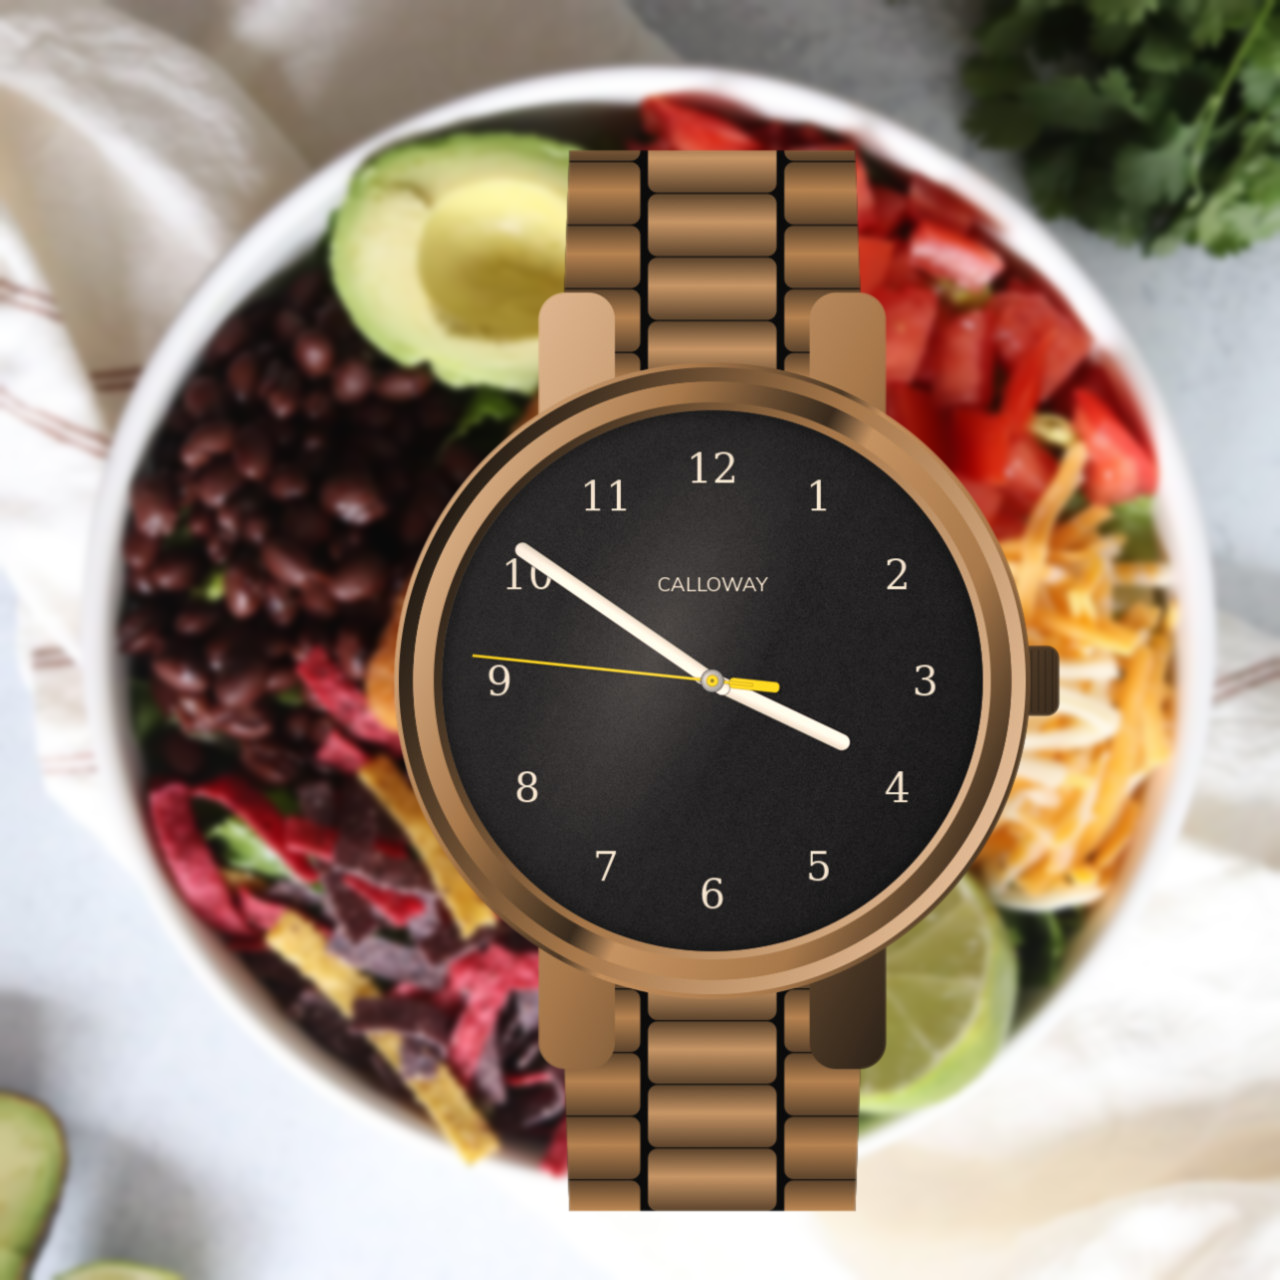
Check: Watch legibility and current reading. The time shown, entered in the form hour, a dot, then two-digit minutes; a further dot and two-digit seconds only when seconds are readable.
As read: 3.50.46
